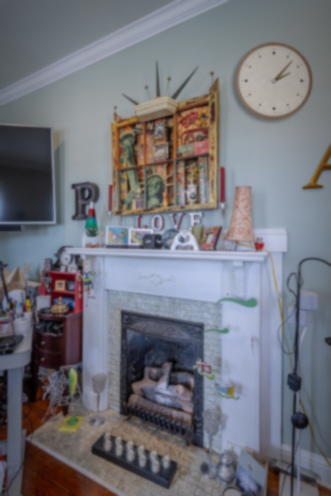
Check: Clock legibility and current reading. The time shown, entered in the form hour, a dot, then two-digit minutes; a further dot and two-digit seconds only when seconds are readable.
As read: 2.07
